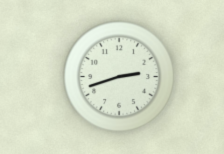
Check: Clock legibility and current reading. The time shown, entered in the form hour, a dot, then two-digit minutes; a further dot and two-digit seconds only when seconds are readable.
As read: 2.42
